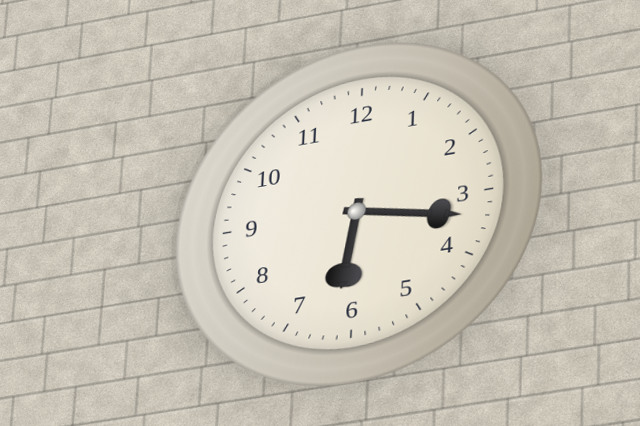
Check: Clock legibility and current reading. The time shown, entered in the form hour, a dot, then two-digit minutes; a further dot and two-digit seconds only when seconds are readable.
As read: 6.17
